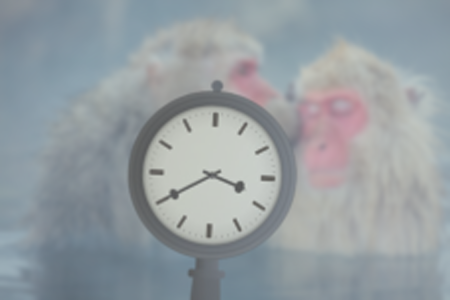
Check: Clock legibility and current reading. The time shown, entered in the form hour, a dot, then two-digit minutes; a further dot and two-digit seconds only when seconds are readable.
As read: 3.40
